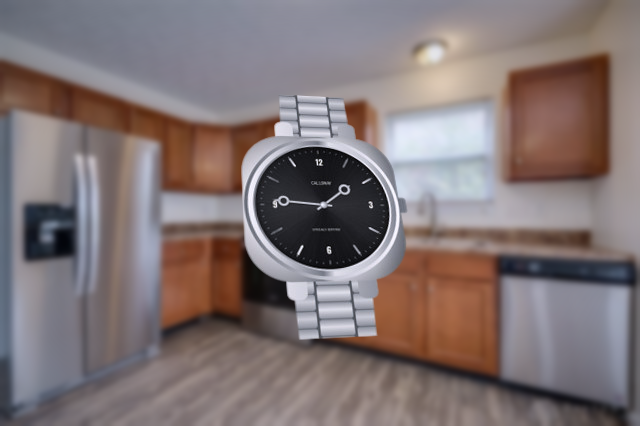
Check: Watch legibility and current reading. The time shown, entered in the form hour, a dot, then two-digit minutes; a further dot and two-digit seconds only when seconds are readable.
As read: 1.46
